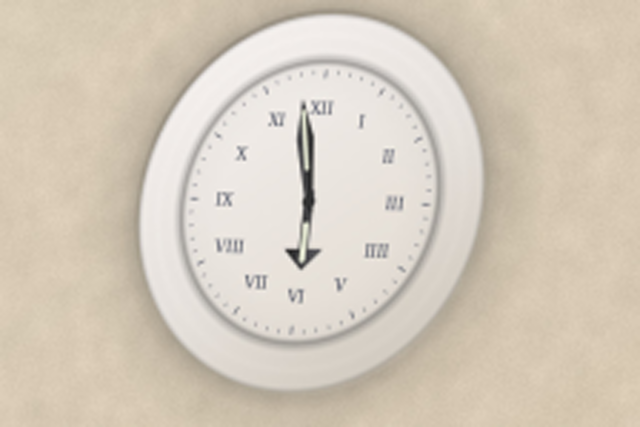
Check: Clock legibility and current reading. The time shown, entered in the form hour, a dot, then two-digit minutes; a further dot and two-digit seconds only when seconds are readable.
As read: 5.58
